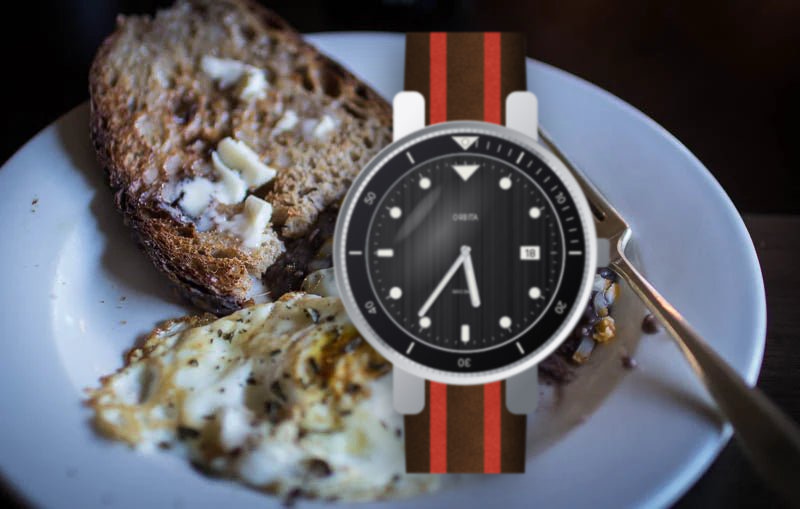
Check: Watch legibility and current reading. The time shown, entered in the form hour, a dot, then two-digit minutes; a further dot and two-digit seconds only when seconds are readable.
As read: 5.36
